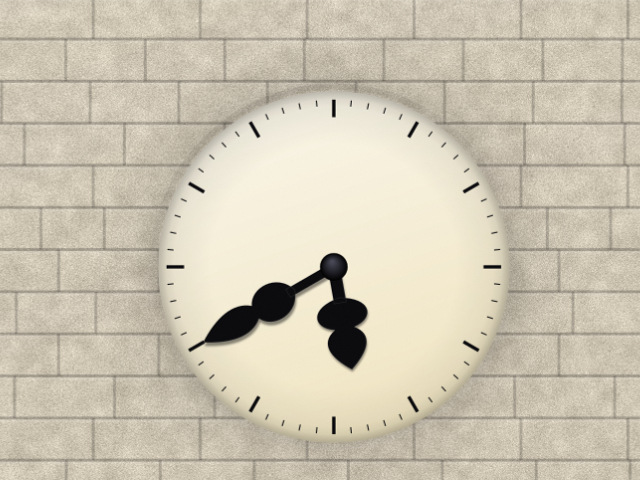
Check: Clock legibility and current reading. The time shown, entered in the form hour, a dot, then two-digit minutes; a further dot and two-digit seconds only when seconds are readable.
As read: 5.40
